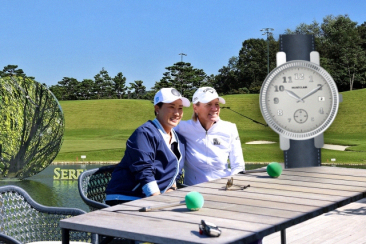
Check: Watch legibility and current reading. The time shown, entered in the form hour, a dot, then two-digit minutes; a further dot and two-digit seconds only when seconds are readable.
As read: 10.10
